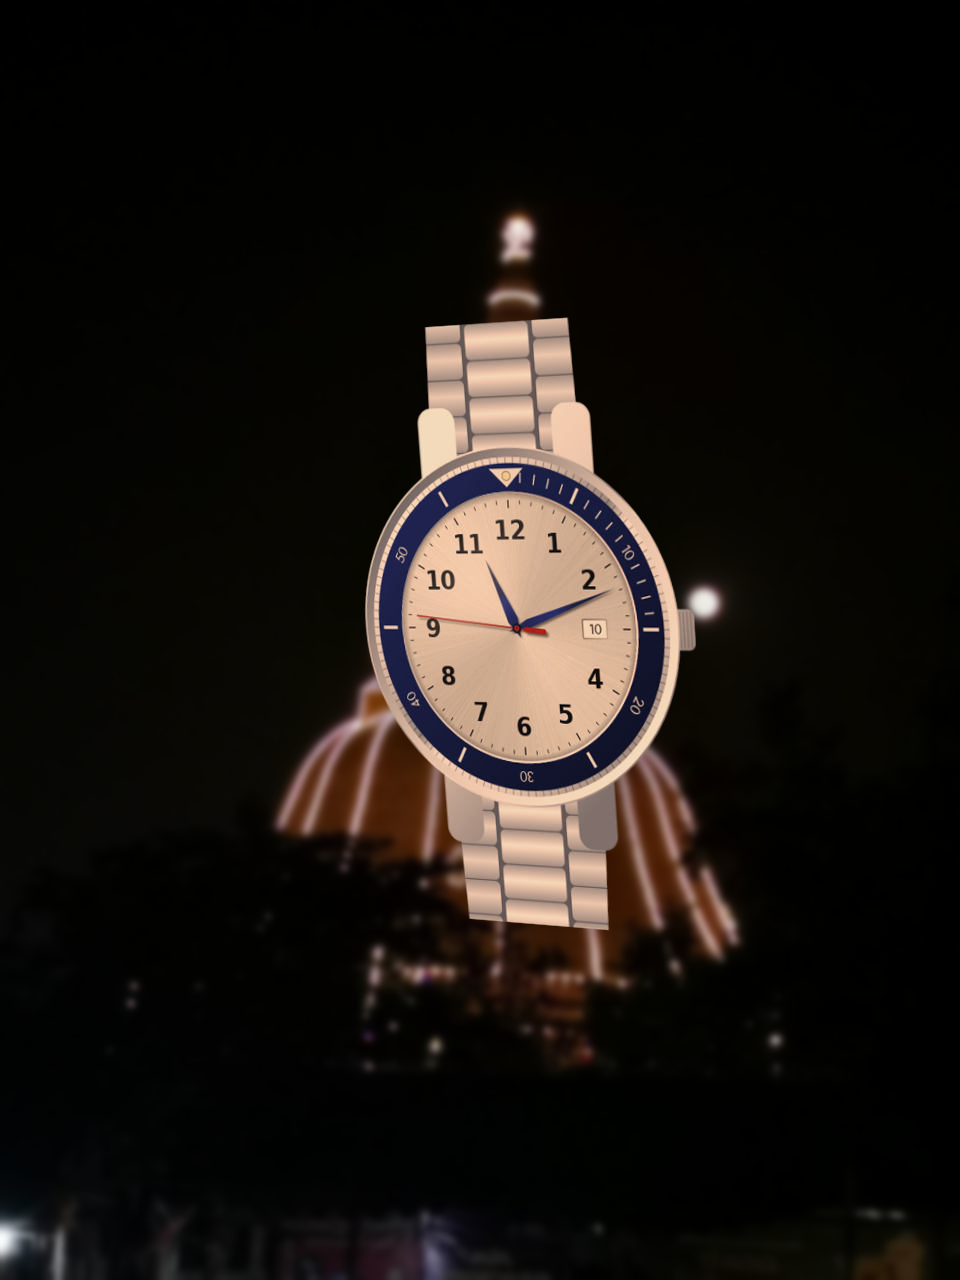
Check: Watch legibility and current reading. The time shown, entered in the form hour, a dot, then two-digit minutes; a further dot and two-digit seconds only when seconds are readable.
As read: 11.11.46
